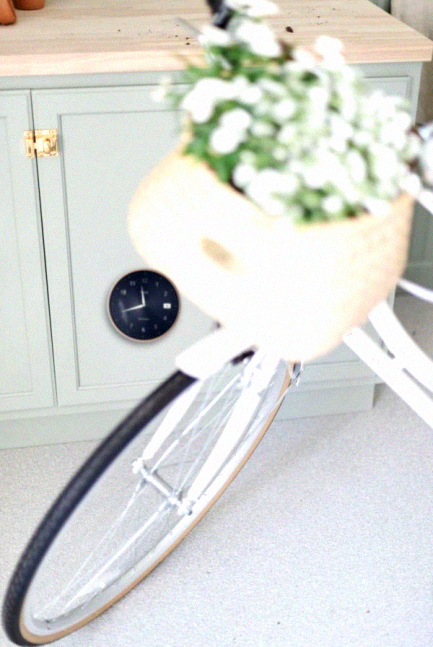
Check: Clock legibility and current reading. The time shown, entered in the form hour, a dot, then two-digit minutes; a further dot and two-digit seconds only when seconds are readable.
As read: 11.42
